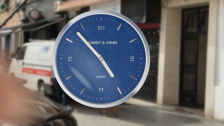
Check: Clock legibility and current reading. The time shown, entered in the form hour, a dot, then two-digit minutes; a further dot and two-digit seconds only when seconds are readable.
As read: 4.53
